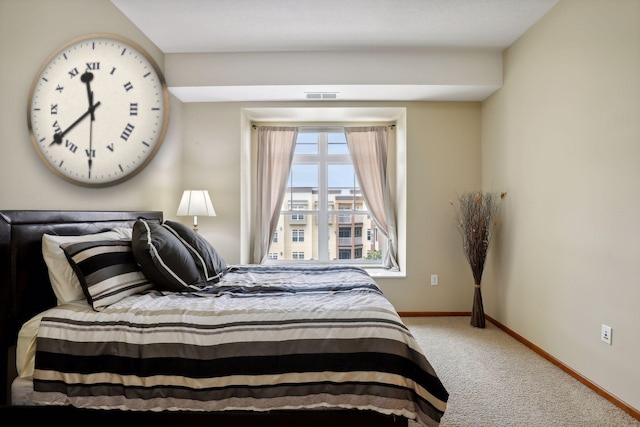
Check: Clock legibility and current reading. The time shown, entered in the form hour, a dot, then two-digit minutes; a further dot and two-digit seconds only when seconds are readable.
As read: 11.38.30
